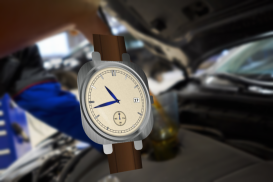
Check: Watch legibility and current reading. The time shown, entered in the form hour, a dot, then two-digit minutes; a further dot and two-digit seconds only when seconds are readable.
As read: 10.43
